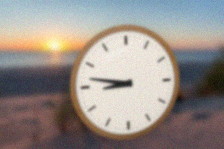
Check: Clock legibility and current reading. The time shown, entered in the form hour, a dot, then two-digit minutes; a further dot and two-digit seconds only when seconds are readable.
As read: 8.47
